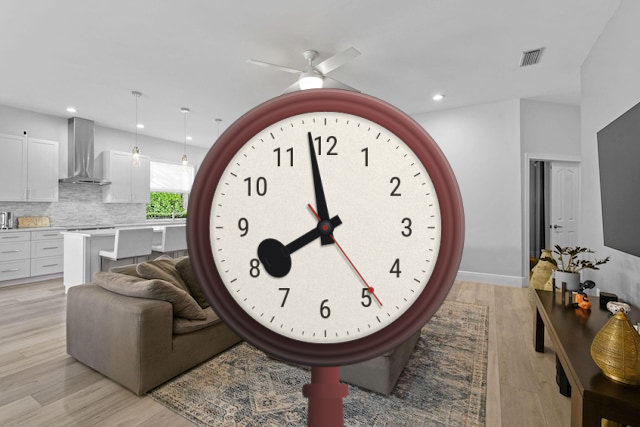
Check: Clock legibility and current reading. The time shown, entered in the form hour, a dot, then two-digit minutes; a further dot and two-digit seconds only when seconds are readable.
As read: 7.58.24
